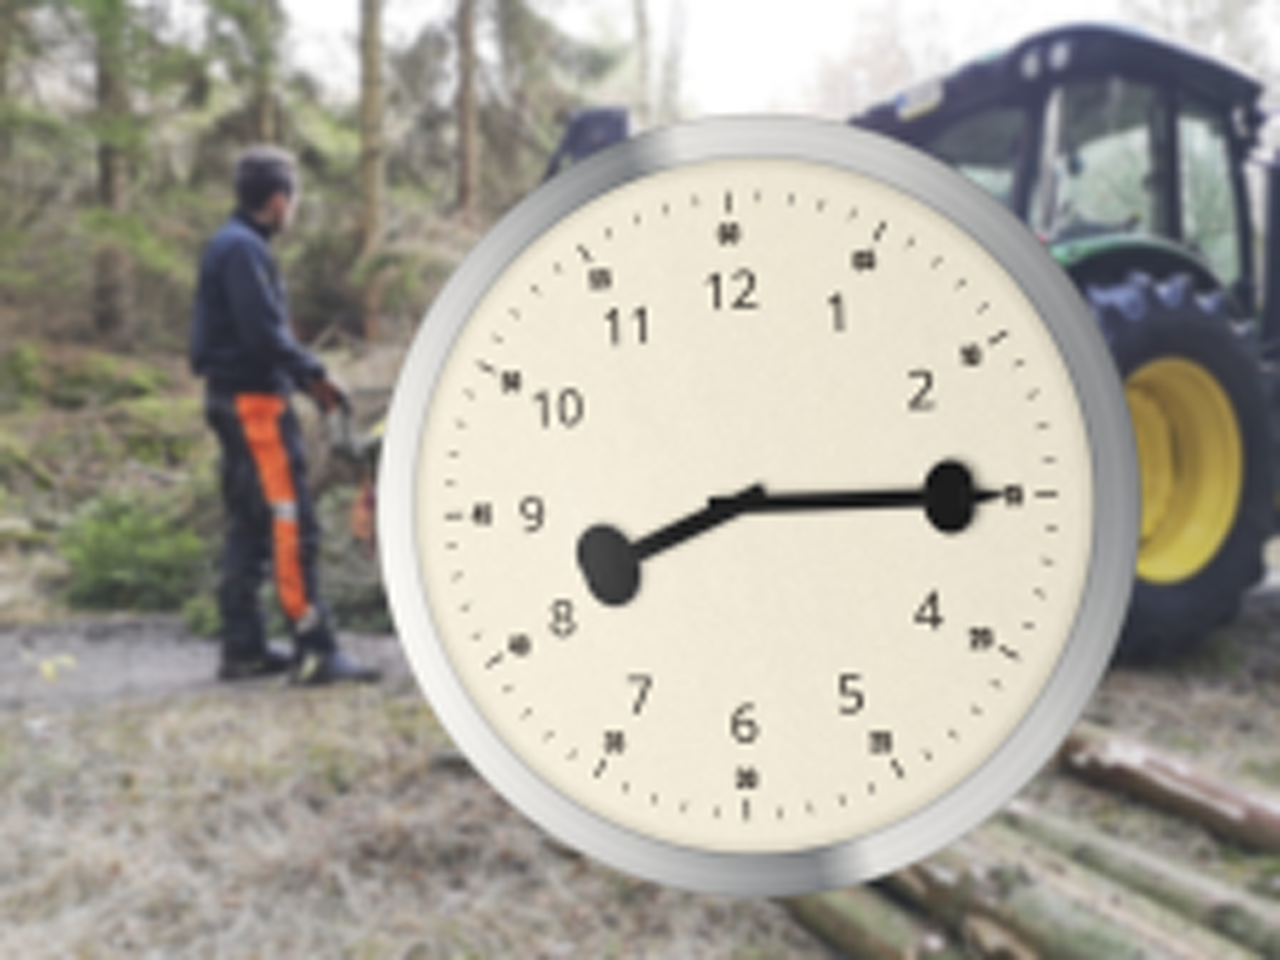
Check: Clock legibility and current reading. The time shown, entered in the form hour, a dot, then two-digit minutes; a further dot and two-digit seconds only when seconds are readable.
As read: 8.15
